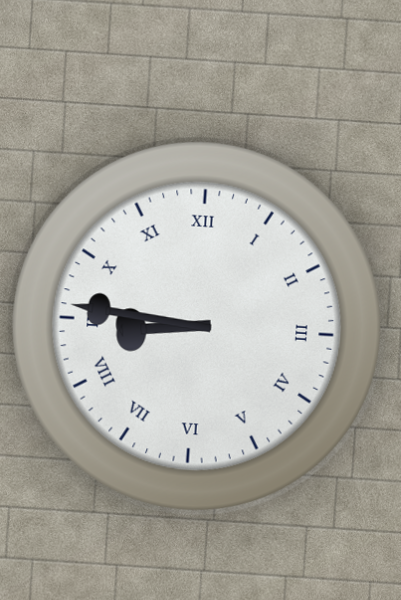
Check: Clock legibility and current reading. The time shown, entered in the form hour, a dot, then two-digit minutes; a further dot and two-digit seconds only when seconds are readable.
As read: 8.46
